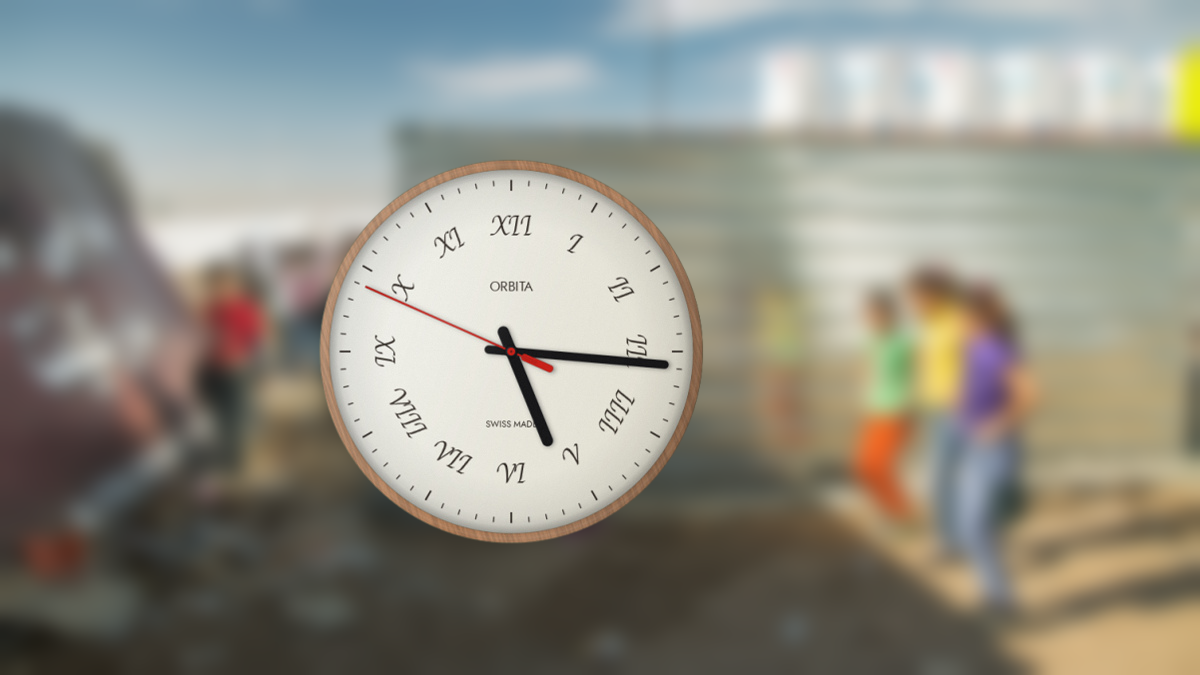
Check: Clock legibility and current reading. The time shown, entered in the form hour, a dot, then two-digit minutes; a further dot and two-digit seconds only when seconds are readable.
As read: 5.15.49
